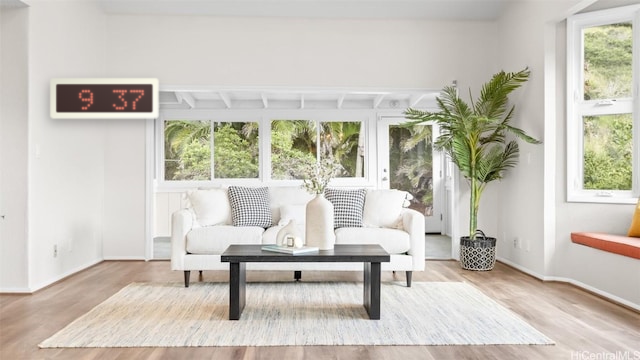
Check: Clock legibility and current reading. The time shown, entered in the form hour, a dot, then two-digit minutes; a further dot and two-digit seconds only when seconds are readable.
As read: 9.37
